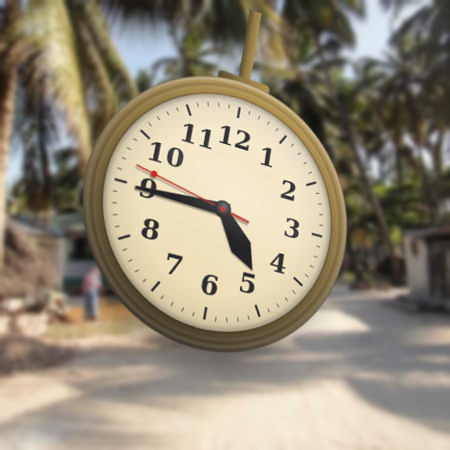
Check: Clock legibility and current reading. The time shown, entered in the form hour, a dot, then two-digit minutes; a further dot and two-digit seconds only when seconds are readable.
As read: 4.44.47
